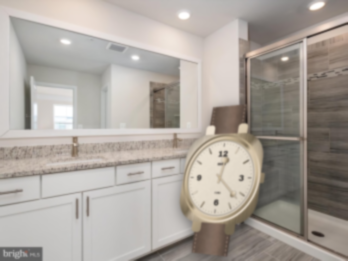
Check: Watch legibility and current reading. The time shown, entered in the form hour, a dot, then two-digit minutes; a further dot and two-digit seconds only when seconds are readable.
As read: 12.22
